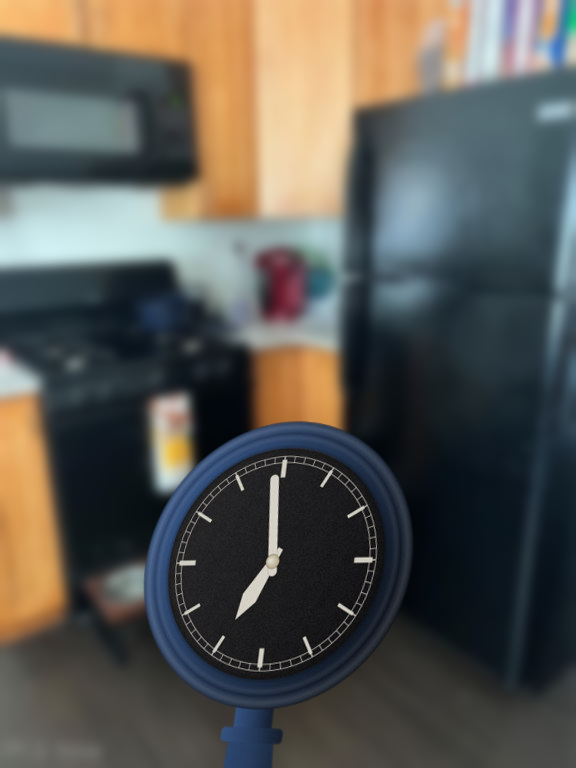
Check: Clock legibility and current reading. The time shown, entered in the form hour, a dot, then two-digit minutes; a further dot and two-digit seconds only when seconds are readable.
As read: 6.59
